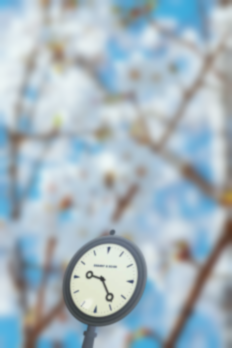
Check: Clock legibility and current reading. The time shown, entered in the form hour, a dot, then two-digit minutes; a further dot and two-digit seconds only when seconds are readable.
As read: 9.24
